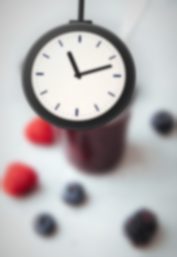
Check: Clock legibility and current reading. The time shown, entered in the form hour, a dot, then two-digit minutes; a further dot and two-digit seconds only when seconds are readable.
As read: 11.12
